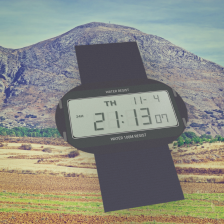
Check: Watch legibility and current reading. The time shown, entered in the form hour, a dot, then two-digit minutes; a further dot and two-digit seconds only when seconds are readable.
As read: 21.13.07
